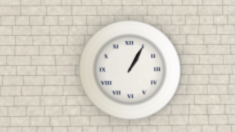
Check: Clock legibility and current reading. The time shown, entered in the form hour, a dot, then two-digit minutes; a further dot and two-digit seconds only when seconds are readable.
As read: 1.05
